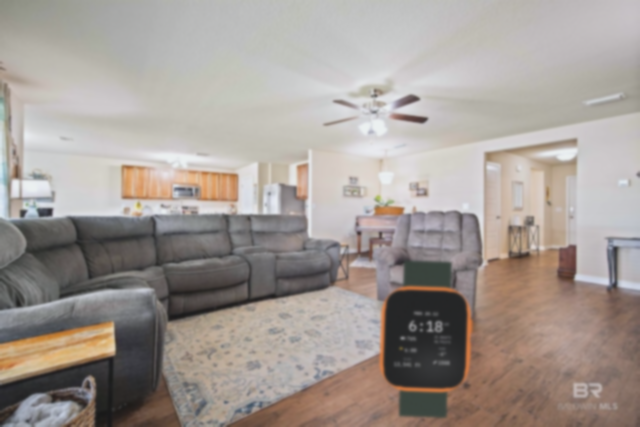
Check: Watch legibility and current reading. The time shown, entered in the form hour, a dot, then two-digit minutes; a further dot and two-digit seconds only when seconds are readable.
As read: 6.18
